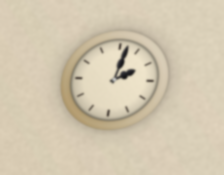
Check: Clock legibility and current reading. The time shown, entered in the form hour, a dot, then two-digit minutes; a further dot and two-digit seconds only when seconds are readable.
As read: 2.02
